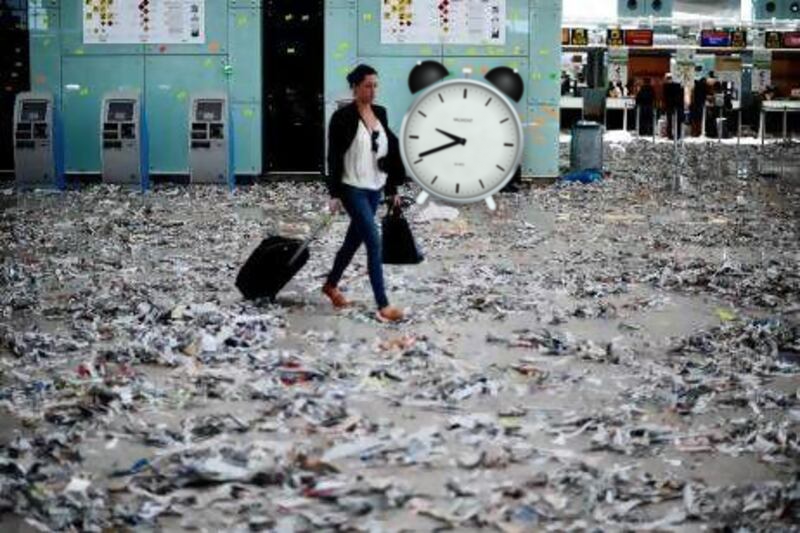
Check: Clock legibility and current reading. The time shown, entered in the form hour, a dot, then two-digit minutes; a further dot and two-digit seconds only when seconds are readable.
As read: 9.41
